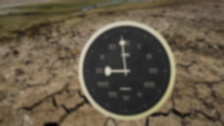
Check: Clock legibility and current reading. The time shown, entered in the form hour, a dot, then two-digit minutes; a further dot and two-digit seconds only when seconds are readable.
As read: 8.59
